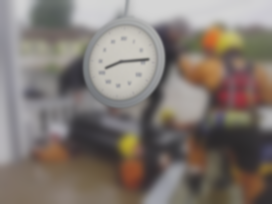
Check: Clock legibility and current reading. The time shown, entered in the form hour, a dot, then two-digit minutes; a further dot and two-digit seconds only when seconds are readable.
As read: 8.14
